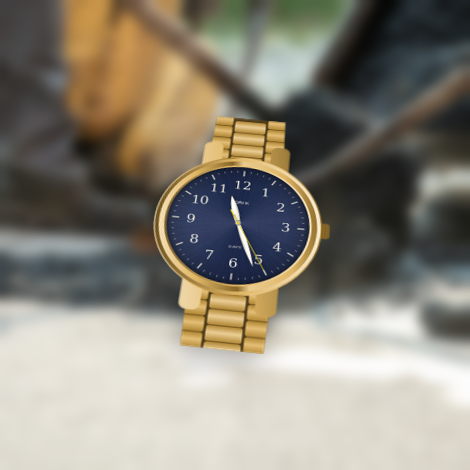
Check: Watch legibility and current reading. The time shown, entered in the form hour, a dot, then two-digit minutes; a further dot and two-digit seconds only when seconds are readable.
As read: 11.26.25
